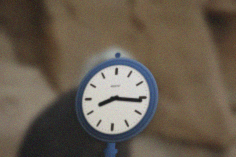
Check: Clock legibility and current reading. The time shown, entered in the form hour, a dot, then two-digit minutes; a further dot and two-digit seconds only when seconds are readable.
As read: 8.16
